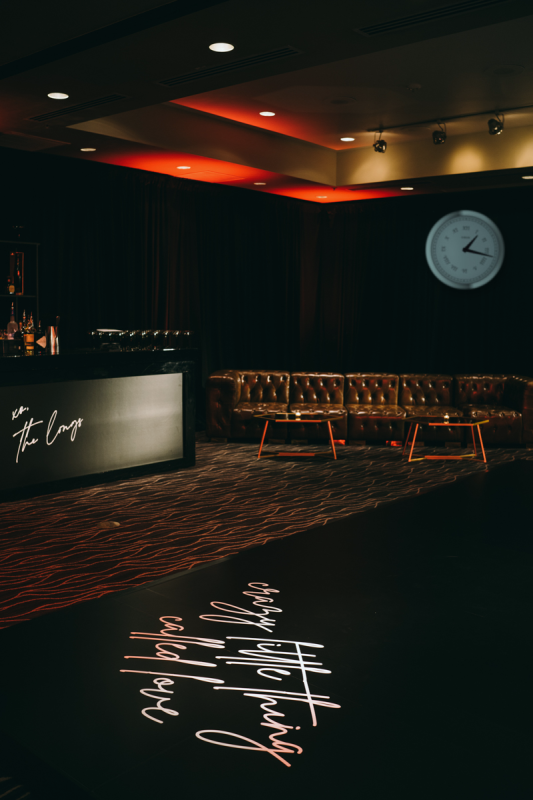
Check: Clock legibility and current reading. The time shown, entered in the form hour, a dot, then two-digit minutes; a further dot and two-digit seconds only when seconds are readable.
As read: 1.17
